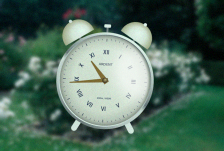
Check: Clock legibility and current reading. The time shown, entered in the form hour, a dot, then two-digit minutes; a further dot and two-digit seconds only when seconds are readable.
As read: 10.44
